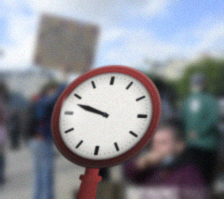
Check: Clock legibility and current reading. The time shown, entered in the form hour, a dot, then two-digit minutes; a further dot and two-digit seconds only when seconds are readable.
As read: 9.48
